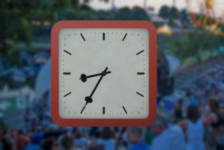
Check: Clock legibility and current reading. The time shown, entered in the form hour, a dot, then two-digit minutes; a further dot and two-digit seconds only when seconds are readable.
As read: 8.35
